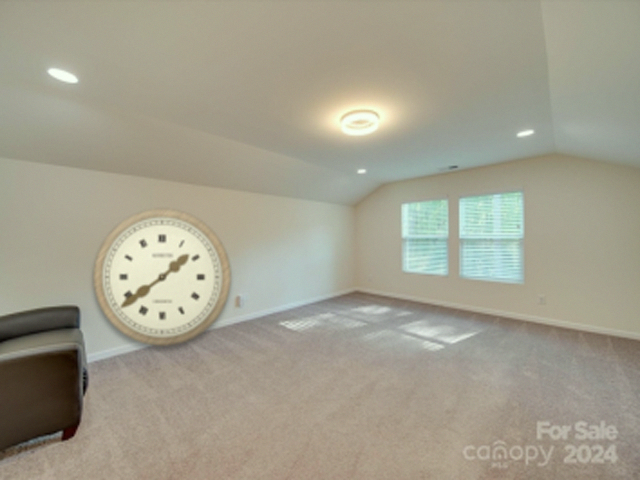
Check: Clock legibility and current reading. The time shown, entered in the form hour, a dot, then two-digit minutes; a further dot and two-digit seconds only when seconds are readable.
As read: 1.39
